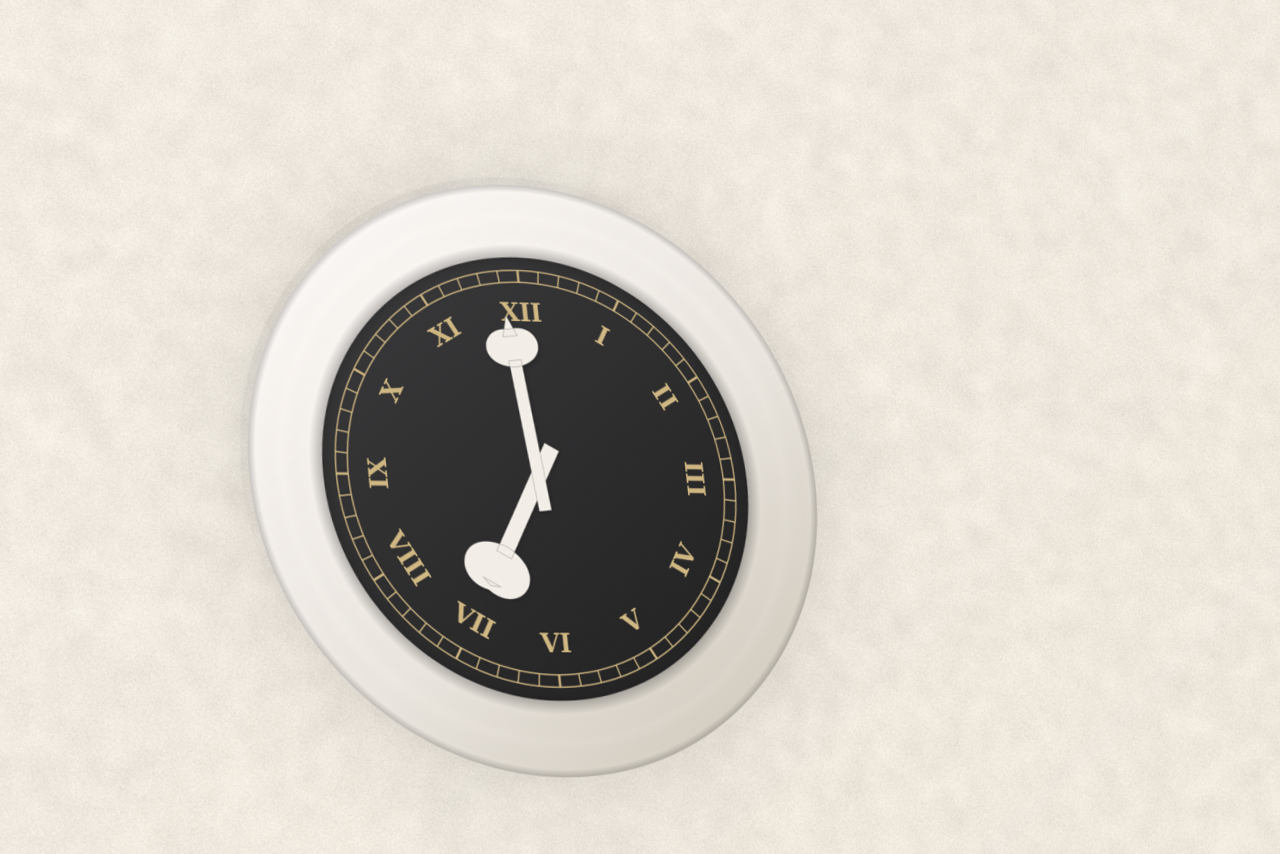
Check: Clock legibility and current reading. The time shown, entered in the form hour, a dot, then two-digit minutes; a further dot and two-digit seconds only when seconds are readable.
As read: 6.59
